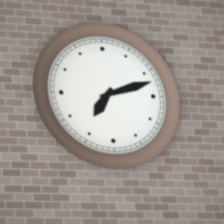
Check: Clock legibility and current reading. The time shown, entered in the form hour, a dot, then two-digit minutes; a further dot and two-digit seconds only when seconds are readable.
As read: 7.12
